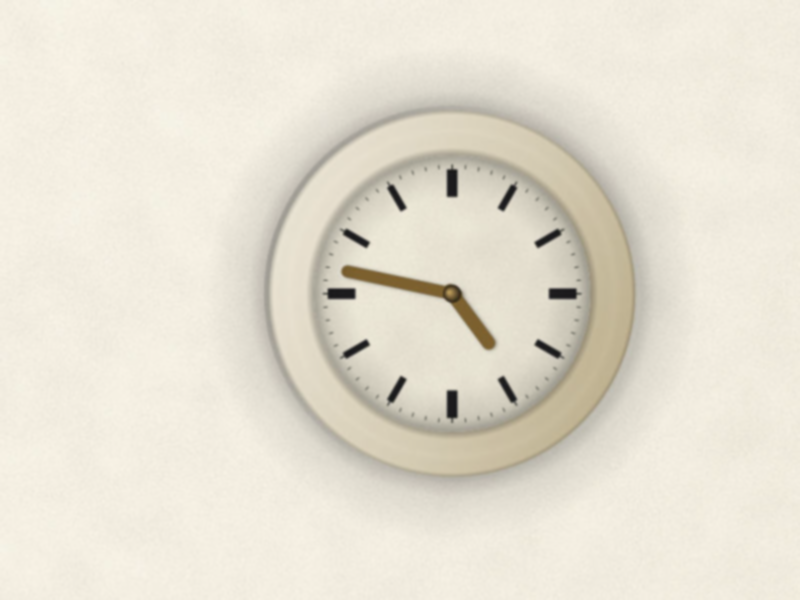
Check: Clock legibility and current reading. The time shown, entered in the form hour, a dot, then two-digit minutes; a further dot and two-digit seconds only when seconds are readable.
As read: 4.47
